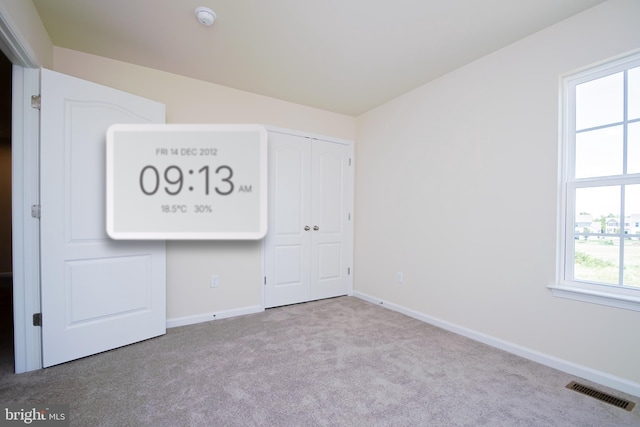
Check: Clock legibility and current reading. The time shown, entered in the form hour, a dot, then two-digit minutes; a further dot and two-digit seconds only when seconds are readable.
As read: 9.13
